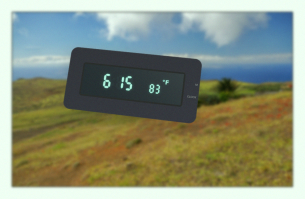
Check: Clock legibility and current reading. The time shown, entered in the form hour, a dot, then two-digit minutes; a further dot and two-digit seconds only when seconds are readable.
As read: 6.15
